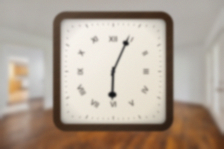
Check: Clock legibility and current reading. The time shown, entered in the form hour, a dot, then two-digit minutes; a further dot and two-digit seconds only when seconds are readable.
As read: 6.04
